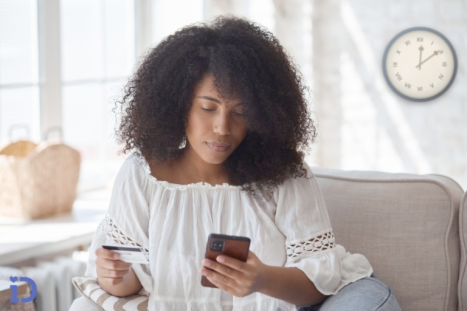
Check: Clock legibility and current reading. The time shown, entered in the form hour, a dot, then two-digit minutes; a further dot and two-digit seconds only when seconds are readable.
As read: 12.09
